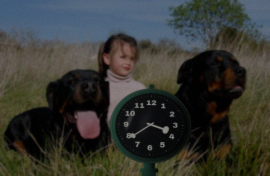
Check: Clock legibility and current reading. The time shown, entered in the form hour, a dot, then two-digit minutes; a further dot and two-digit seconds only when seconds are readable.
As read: 3.39
